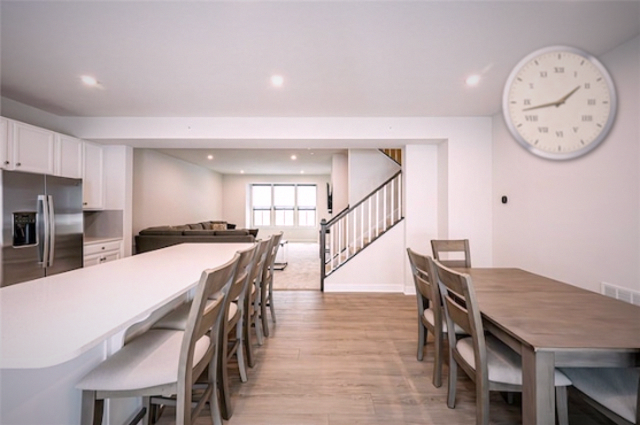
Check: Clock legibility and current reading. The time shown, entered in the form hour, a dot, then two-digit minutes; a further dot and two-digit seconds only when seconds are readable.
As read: 1.43
